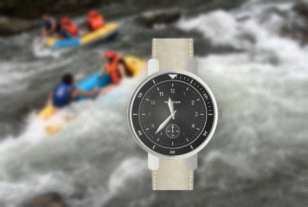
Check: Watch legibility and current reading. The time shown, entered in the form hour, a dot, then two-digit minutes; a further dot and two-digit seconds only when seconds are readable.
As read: 11.37
